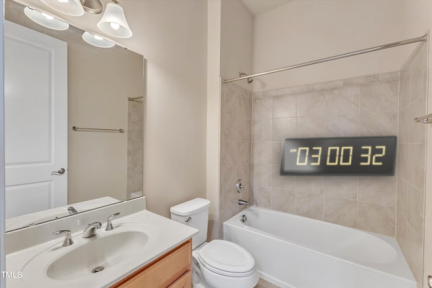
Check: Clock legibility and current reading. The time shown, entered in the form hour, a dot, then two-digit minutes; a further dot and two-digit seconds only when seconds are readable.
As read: 3.00.32
